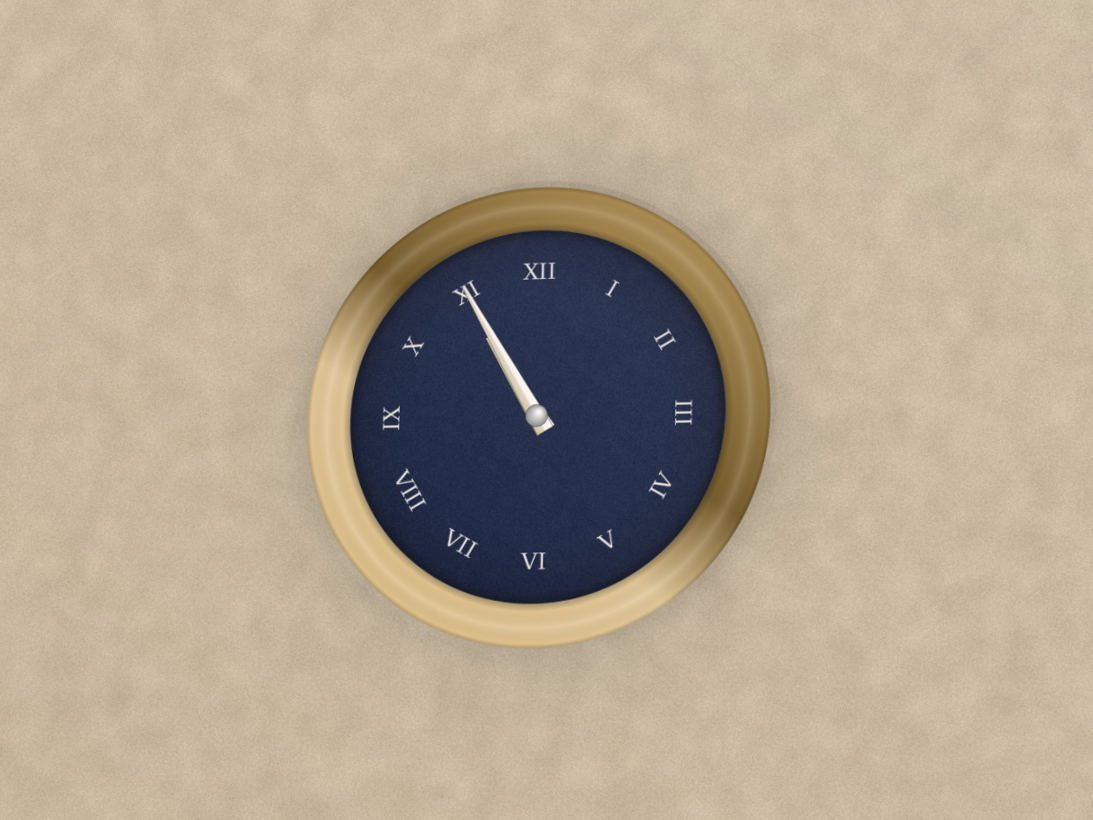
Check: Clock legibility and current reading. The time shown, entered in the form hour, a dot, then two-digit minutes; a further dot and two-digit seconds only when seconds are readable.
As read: 10.55
